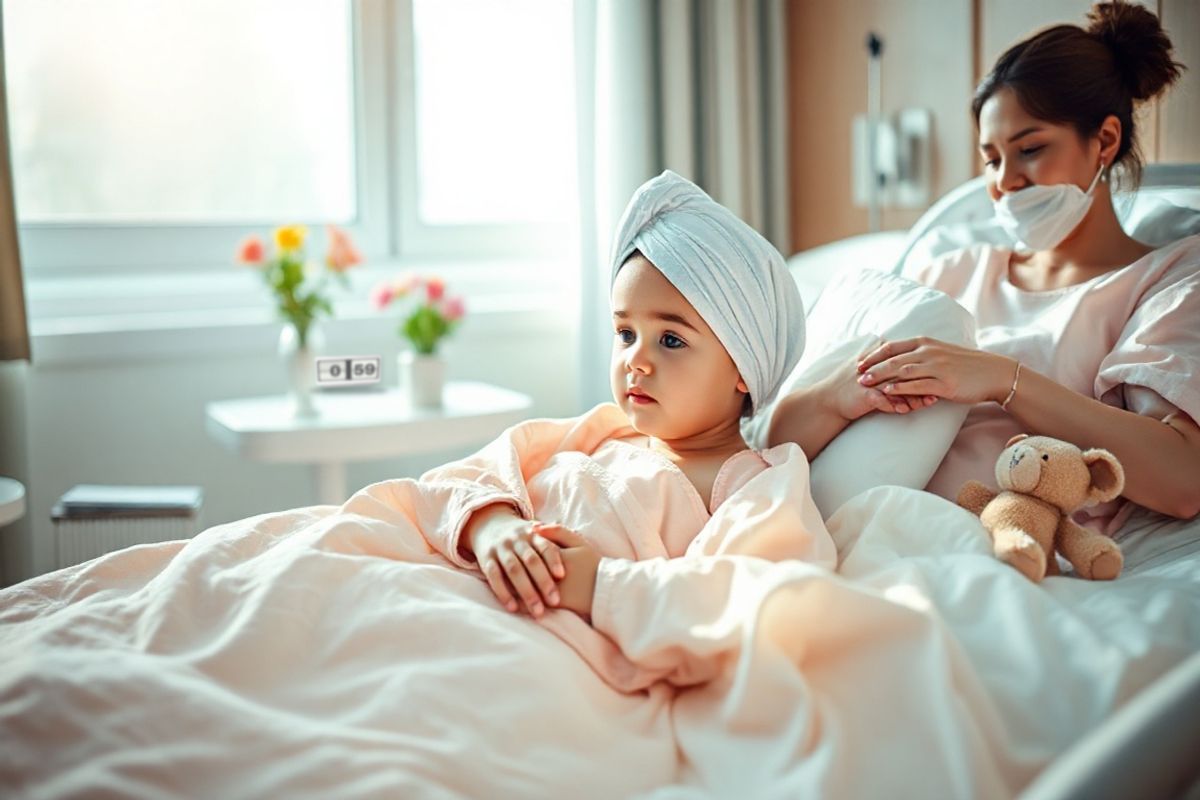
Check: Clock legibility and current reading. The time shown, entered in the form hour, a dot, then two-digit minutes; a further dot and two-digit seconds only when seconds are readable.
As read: 0.59
